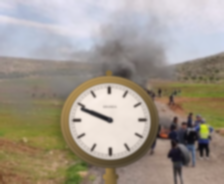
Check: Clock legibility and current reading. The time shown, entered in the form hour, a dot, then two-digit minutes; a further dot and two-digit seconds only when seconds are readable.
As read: 9.49
